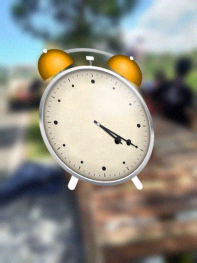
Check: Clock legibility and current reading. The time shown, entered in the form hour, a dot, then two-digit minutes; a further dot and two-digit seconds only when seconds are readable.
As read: 4.20
